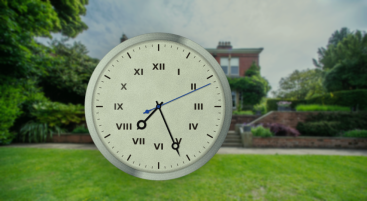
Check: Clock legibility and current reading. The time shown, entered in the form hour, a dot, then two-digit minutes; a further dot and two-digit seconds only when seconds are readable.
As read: 7.26.11
